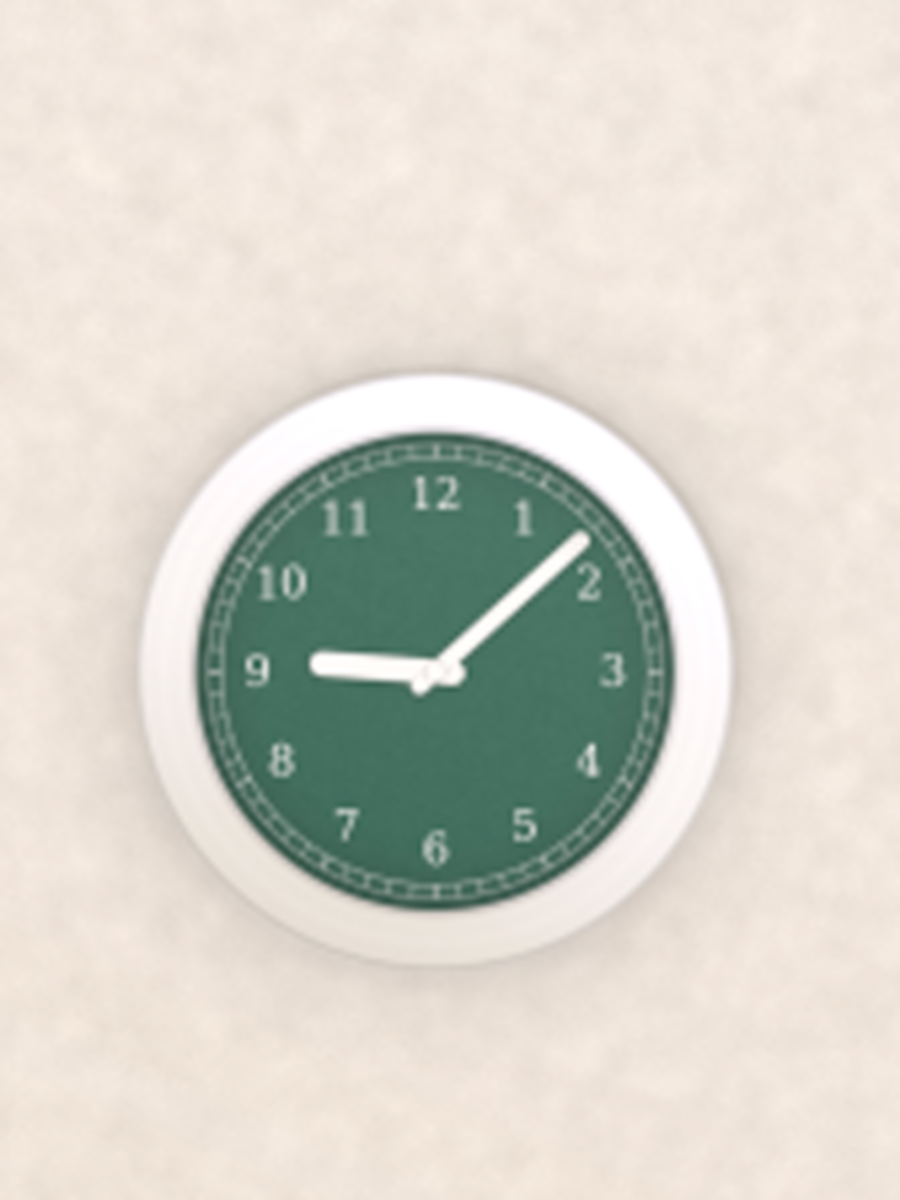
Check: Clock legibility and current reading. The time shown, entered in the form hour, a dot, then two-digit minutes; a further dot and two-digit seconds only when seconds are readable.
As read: 9.08
